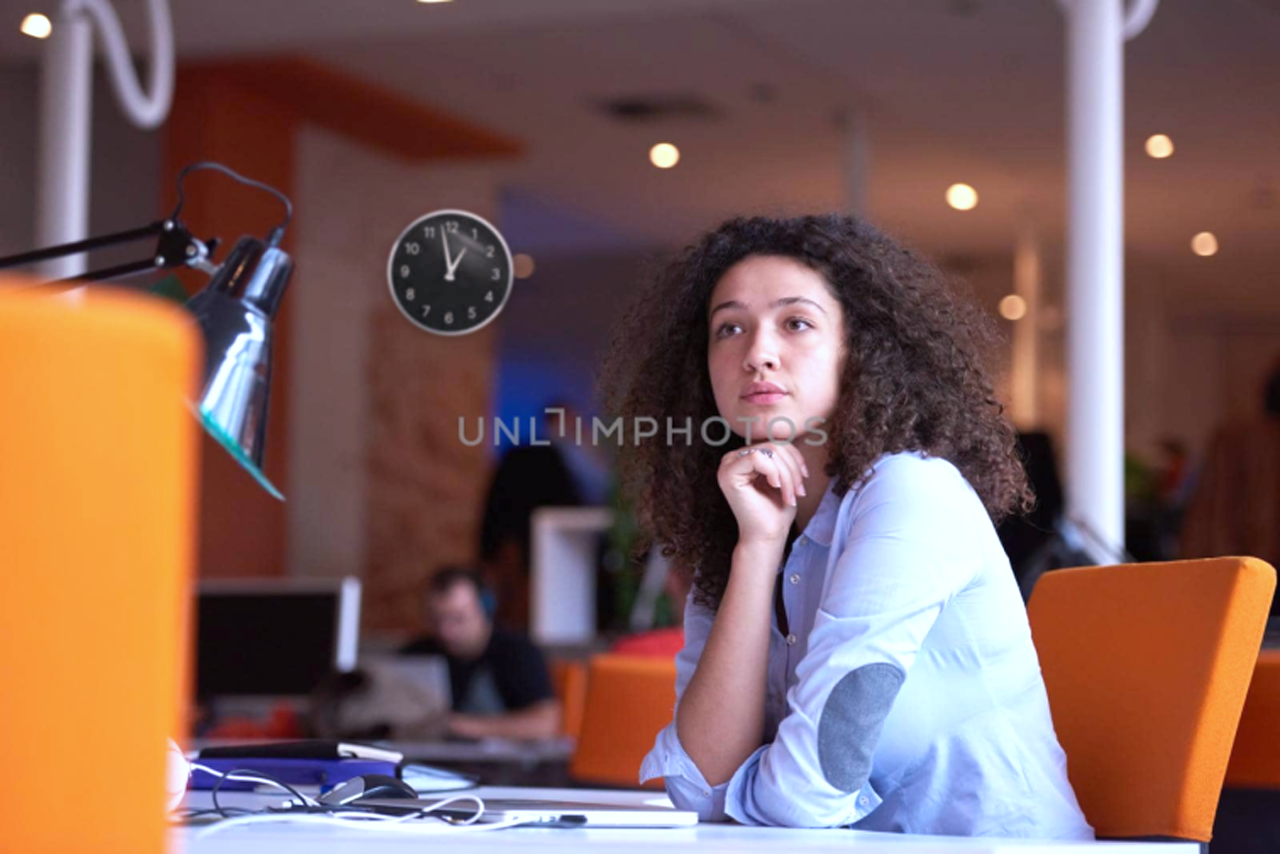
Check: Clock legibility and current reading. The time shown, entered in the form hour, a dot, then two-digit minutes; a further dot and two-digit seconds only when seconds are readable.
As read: 12.58
